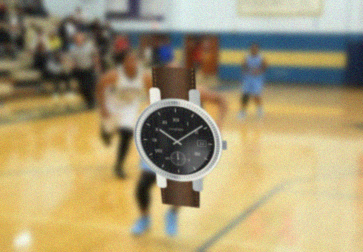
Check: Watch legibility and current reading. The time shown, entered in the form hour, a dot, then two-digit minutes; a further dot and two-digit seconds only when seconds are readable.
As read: 10.09
